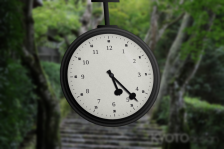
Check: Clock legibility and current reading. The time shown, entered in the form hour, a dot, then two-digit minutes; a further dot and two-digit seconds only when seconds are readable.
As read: 5.23
